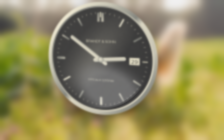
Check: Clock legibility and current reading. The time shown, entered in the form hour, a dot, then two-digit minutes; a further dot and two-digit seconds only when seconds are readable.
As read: 2.51
